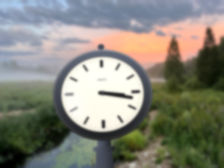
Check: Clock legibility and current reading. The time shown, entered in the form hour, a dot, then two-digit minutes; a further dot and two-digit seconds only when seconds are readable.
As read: 3.17
